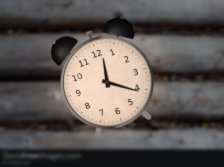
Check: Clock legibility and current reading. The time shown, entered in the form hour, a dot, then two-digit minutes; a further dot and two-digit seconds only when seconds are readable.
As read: 12.21
